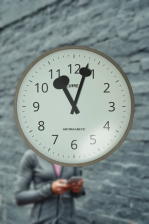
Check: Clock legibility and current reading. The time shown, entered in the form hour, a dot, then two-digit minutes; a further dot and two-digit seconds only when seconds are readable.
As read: 11.03
